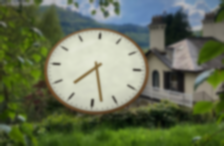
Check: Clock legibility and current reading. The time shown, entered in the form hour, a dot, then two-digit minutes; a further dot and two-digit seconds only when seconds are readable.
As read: 7.28
